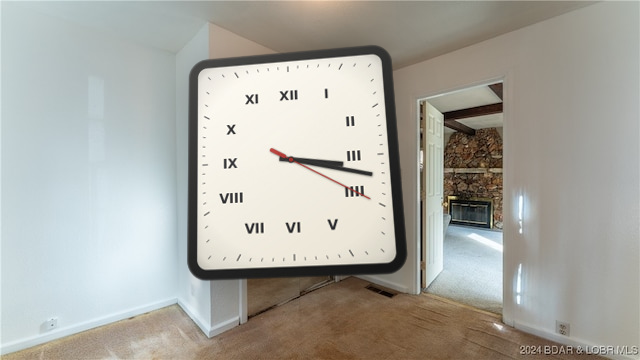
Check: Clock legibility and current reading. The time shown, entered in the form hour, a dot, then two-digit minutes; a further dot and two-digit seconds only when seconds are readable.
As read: 3.17.20
